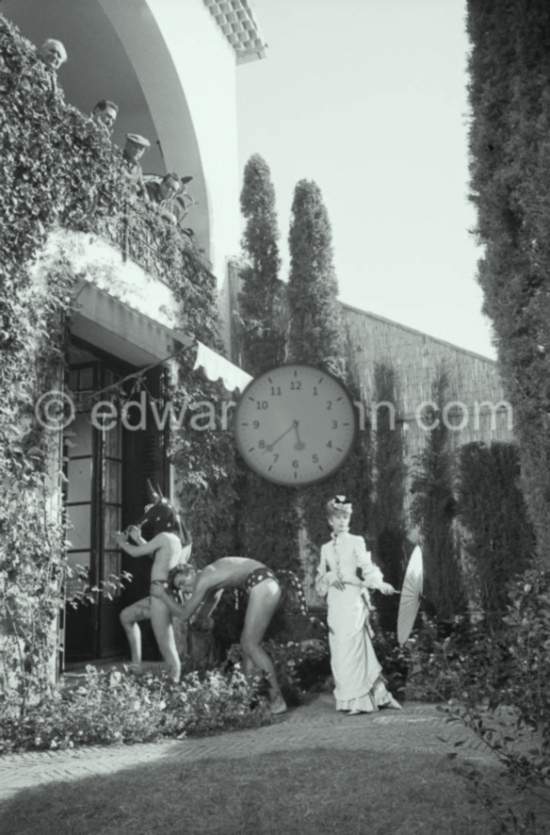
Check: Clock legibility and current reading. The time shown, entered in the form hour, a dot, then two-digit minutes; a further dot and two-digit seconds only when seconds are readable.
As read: 5.38
